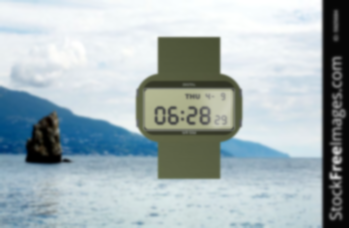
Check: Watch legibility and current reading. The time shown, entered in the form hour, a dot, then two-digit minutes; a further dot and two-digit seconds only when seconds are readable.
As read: 6.28
